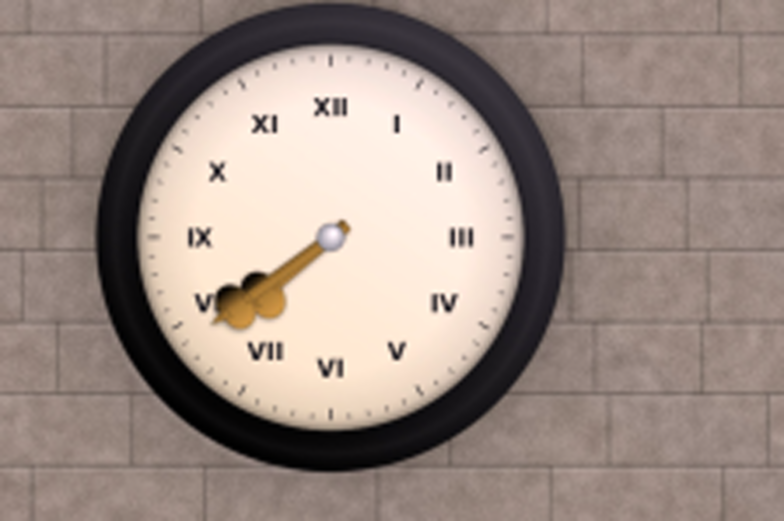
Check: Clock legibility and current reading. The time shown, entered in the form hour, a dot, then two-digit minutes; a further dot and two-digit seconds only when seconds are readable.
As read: 7.39
